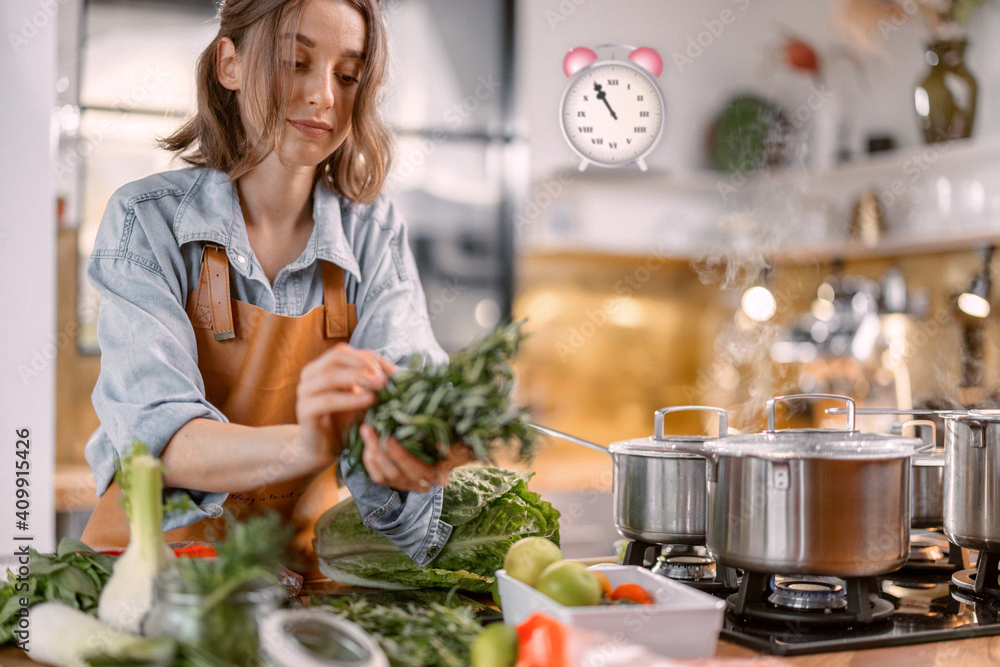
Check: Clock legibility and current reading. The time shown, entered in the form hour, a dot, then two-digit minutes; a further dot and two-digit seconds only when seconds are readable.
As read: 10.55
